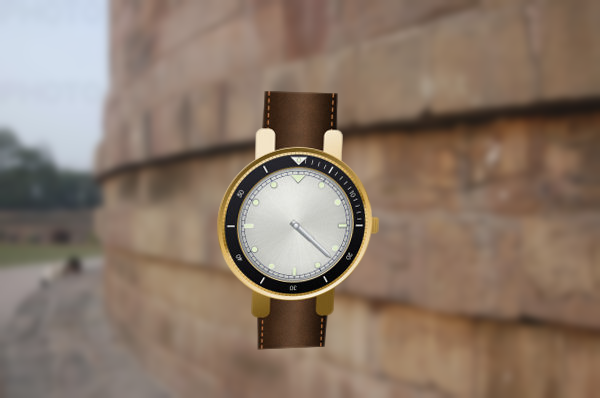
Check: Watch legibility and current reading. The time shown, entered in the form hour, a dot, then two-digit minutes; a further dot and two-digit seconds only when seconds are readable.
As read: 4.22
